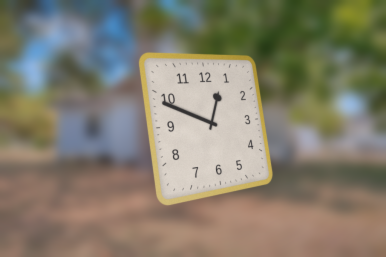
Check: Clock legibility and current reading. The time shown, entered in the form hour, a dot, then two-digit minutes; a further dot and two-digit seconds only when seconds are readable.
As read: 12.49
